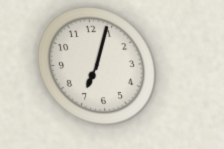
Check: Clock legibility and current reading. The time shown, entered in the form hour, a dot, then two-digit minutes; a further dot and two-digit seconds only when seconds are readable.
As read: 7.04
